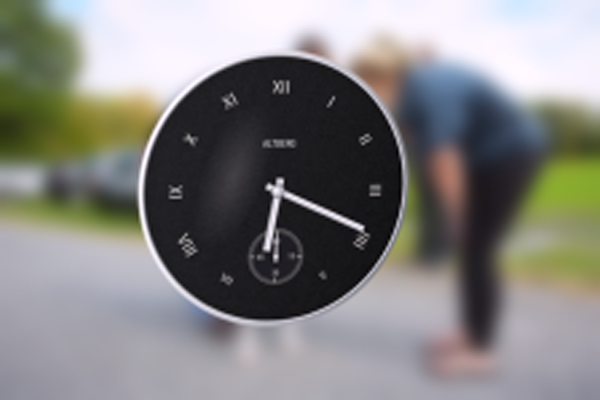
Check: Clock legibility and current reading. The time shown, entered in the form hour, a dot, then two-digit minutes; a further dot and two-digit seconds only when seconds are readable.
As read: 6.19
